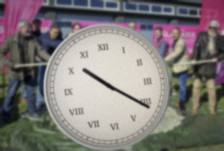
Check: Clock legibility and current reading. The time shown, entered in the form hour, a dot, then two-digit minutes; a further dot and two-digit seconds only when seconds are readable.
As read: 10.21
